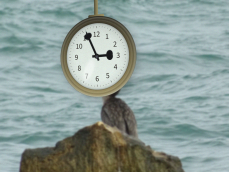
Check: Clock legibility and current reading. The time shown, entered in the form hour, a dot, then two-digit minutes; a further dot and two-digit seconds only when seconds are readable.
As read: 2.56
